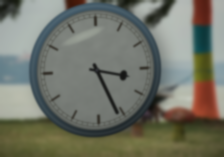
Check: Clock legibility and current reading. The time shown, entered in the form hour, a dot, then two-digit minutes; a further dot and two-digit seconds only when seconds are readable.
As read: 3.26
